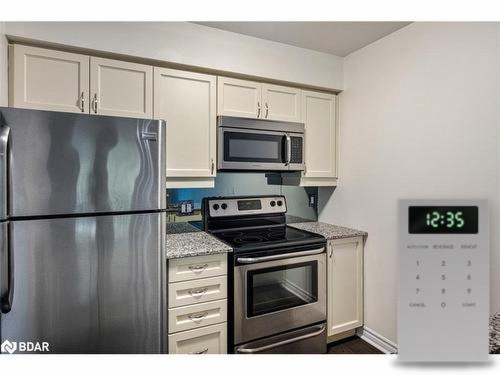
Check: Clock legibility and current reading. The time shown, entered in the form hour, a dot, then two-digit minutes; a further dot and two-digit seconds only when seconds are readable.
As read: 12.35
